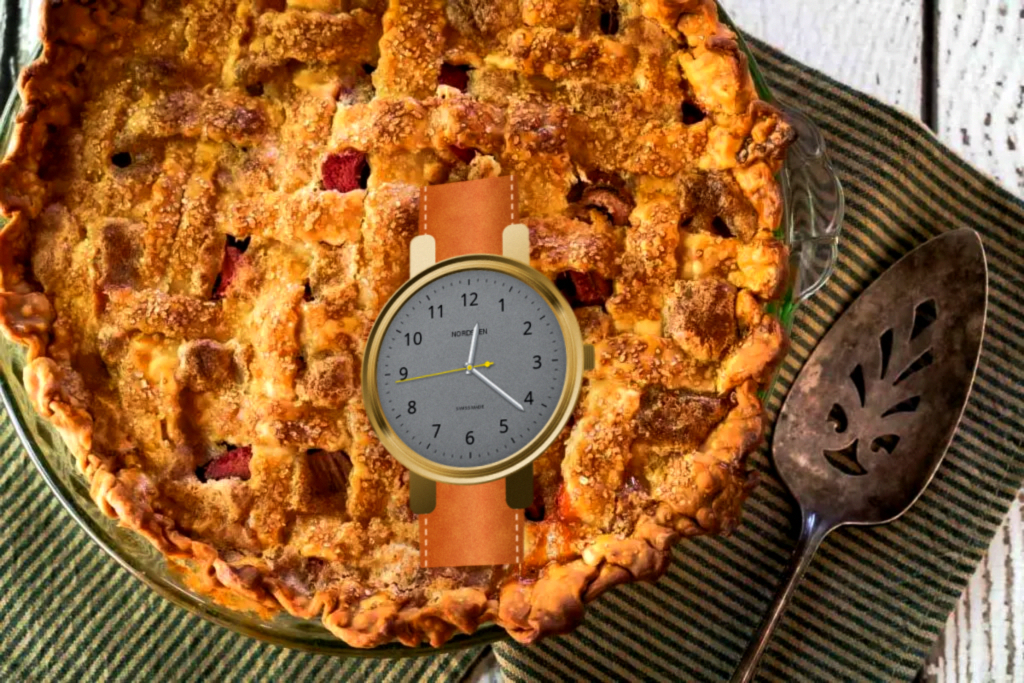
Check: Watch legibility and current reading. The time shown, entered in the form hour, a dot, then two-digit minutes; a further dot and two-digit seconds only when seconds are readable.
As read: 12.21.44
